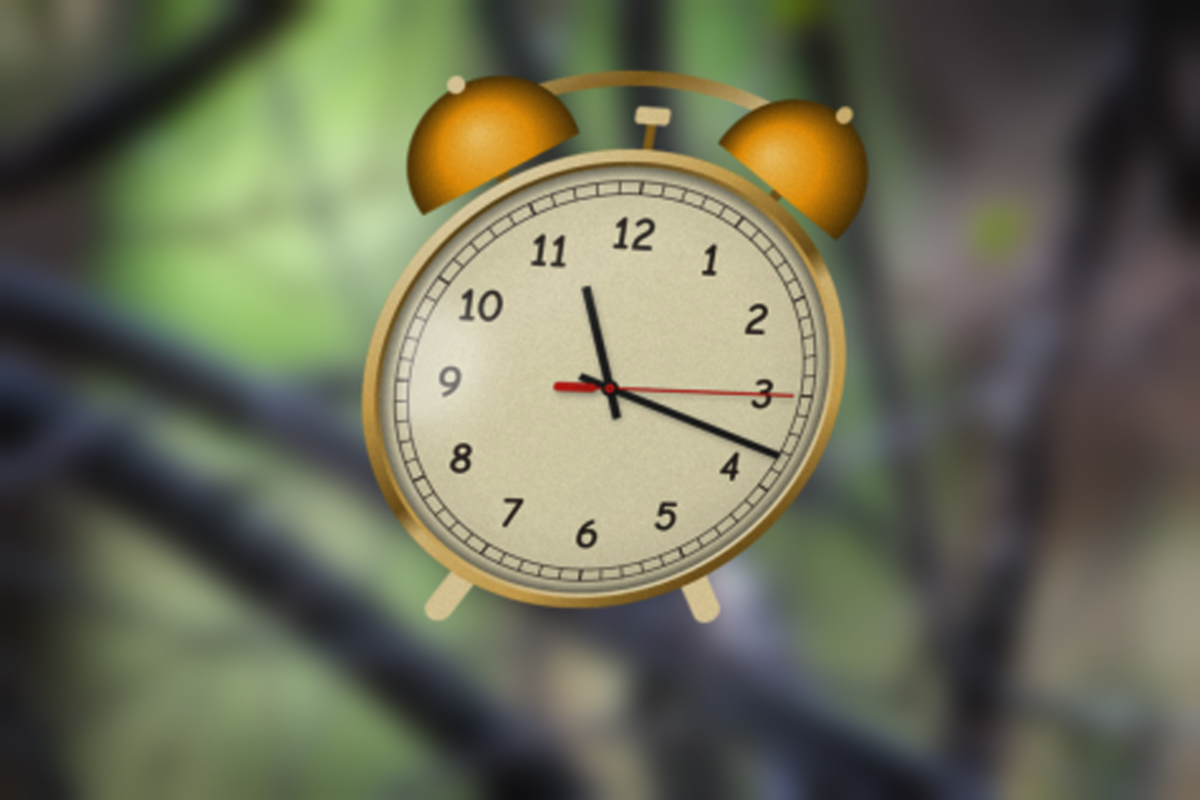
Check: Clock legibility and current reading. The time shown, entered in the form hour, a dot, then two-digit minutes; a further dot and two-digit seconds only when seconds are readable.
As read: 11.18.15
